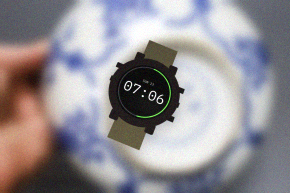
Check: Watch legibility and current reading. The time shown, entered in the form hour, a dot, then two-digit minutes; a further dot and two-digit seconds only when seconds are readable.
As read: 7.06
